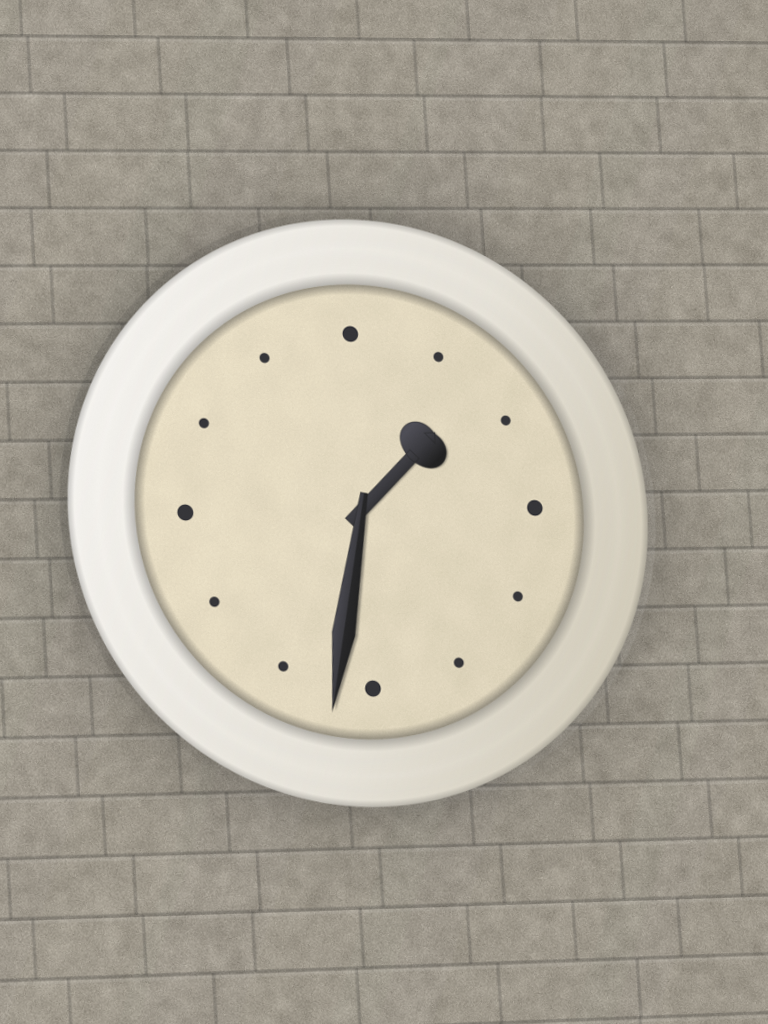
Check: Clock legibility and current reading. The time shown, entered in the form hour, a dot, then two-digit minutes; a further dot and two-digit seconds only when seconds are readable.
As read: 1.32
